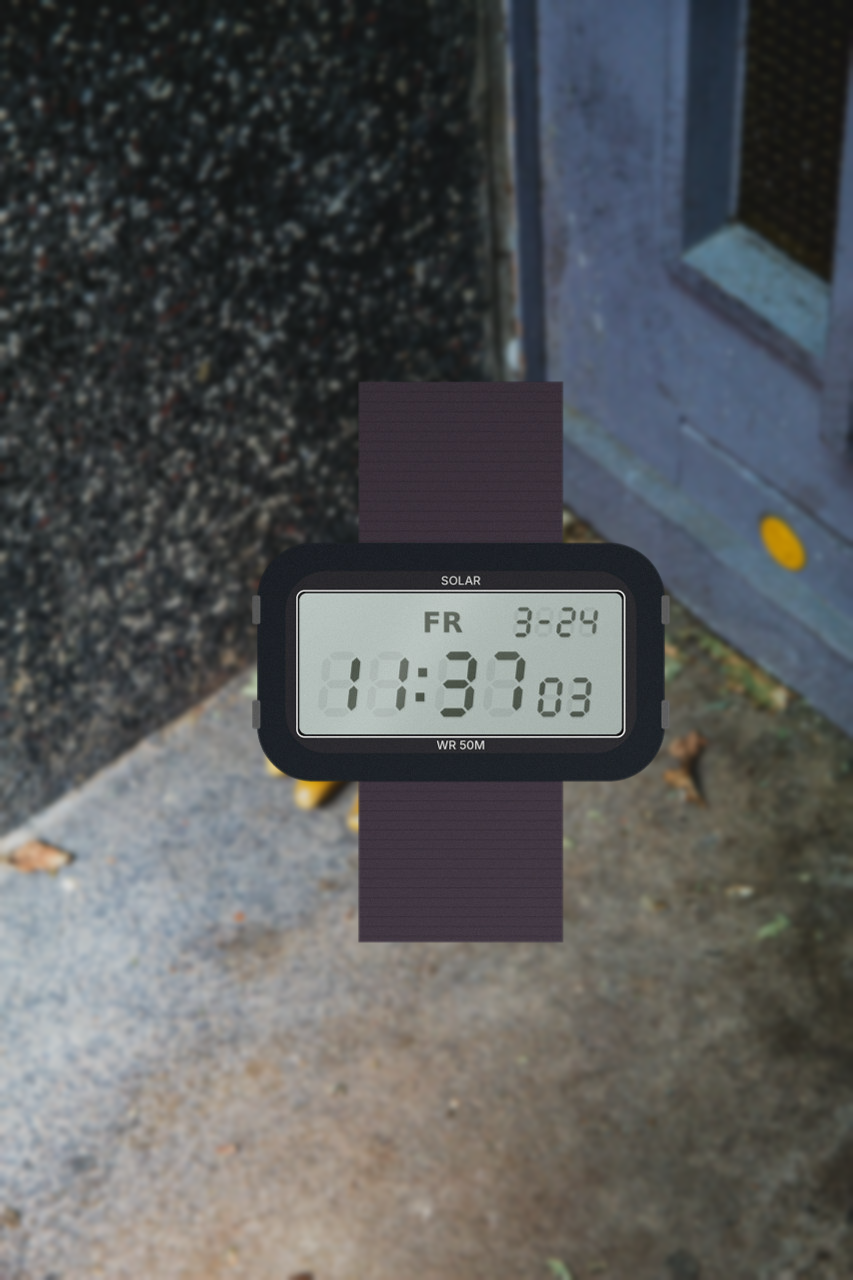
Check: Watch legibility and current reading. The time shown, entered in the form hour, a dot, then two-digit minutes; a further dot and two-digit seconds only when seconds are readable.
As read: 11.37.03
